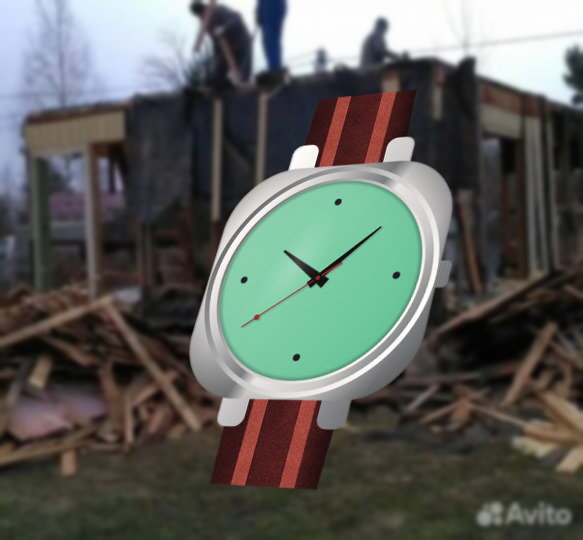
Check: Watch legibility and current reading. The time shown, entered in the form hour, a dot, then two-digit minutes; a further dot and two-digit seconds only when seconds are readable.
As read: 10.07.39
